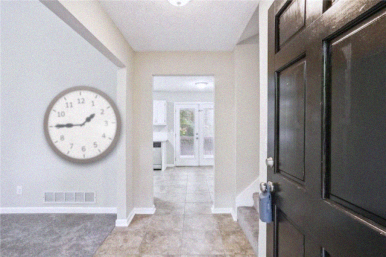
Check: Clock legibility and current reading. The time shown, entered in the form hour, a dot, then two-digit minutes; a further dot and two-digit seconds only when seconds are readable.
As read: 1.45
